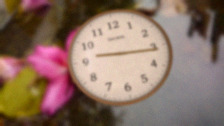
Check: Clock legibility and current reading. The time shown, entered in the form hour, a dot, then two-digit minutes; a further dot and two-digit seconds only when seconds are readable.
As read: 9.16
